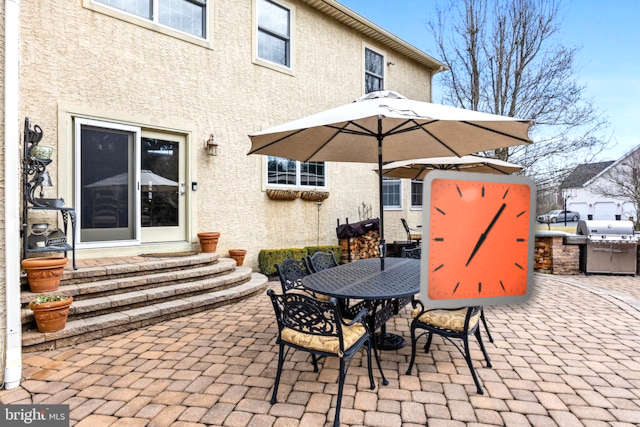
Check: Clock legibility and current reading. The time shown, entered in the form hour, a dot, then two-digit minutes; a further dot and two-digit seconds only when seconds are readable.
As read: 7.06
